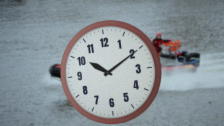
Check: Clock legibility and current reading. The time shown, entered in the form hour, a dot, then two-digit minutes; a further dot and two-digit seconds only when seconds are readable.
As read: 10.10
